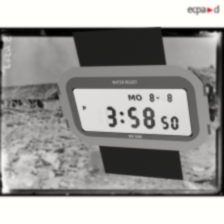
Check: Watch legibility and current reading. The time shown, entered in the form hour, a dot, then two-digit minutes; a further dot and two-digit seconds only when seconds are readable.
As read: 3.58.50
